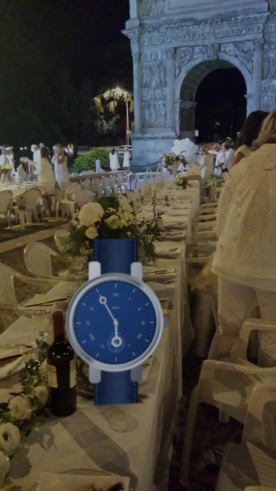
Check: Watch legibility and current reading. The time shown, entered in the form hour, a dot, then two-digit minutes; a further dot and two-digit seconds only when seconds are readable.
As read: 5.55
